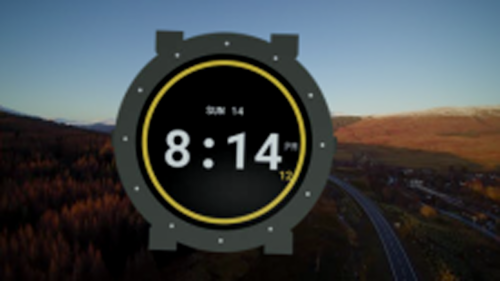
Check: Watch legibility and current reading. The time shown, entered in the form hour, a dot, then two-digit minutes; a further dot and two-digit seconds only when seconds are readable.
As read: 8.14
